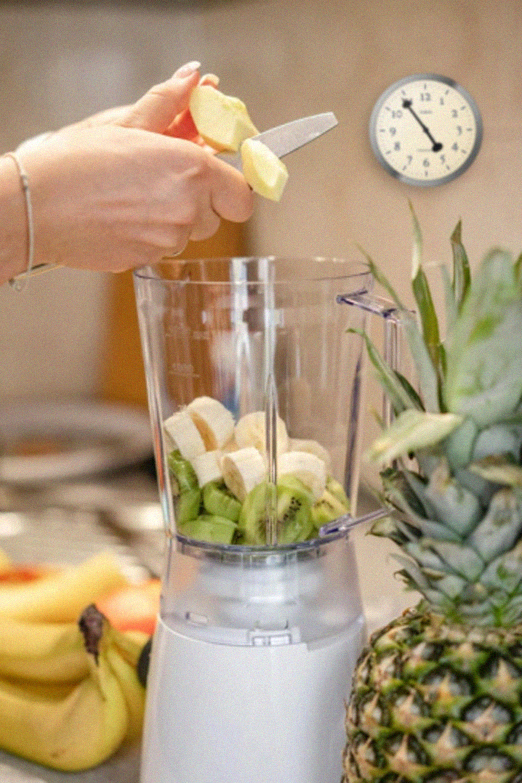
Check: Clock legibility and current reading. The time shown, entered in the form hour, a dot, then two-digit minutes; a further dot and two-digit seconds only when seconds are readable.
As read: 4.54
